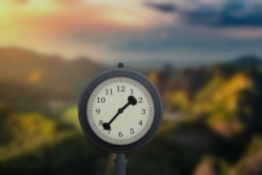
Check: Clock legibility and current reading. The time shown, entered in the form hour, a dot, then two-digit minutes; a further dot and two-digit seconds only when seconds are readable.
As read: 1.37
